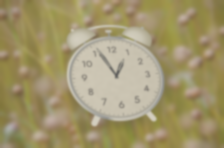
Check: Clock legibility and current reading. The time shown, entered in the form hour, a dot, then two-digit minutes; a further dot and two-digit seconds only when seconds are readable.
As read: 12.56
